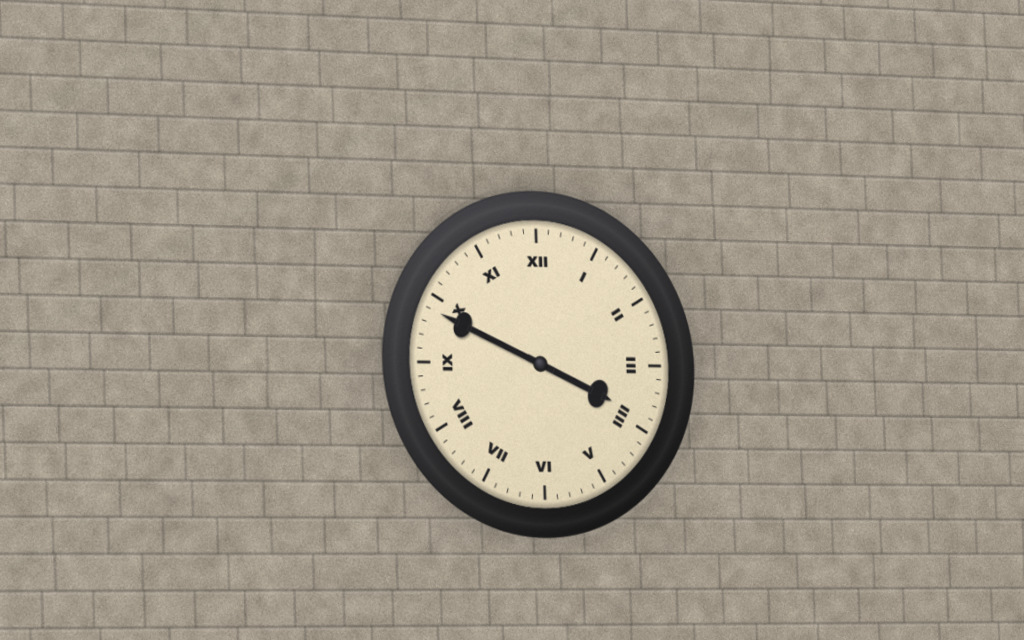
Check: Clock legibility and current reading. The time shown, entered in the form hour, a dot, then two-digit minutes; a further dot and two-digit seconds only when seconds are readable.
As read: 3.49
